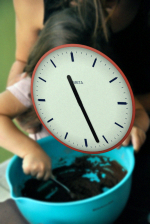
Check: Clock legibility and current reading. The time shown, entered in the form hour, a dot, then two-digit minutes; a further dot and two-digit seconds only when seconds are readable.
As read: 11.27
